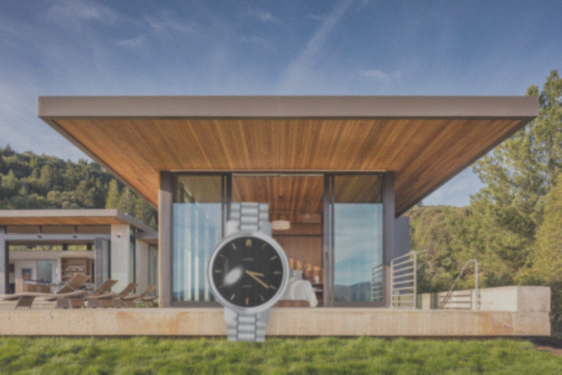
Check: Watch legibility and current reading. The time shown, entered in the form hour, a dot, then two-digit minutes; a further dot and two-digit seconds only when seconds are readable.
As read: 3.21
